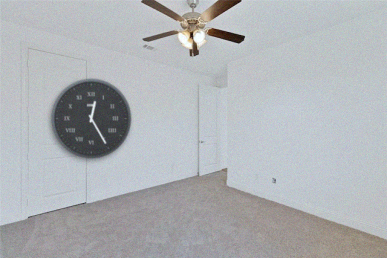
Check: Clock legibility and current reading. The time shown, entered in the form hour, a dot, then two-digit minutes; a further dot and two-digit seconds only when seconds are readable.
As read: 12.25
